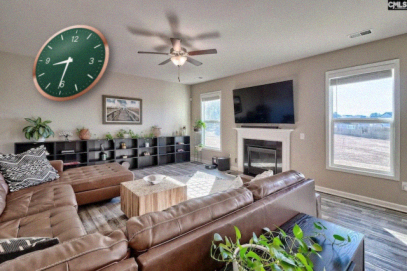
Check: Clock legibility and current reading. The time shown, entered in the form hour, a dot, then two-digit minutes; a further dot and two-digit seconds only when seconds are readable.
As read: 8.31
